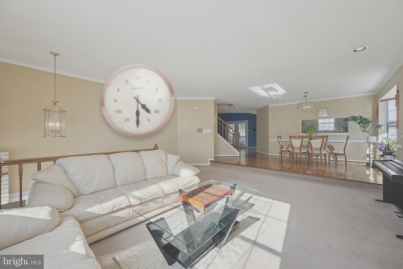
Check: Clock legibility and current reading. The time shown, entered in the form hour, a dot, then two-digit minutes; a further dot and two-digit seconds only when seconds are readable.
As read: 4.30
